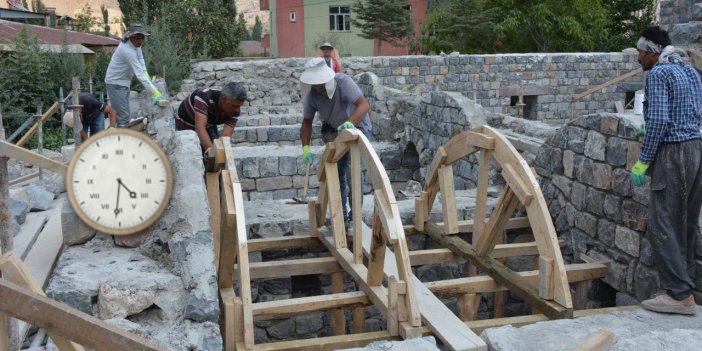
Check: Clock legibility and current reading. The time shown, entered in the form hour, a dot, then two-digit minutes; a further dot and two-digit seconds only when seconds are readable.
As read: 4.31
